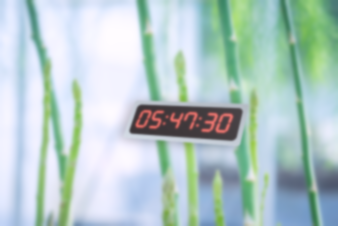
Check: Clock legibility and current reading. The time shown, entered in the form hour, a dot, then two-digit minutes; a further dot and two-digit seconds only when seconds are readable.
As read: 5.47.30
